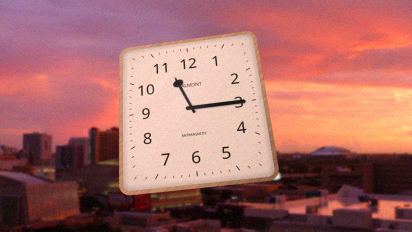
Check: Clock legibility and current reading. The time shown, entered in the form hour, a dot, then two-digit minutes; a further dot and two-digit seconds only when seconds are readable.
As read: 11.15
